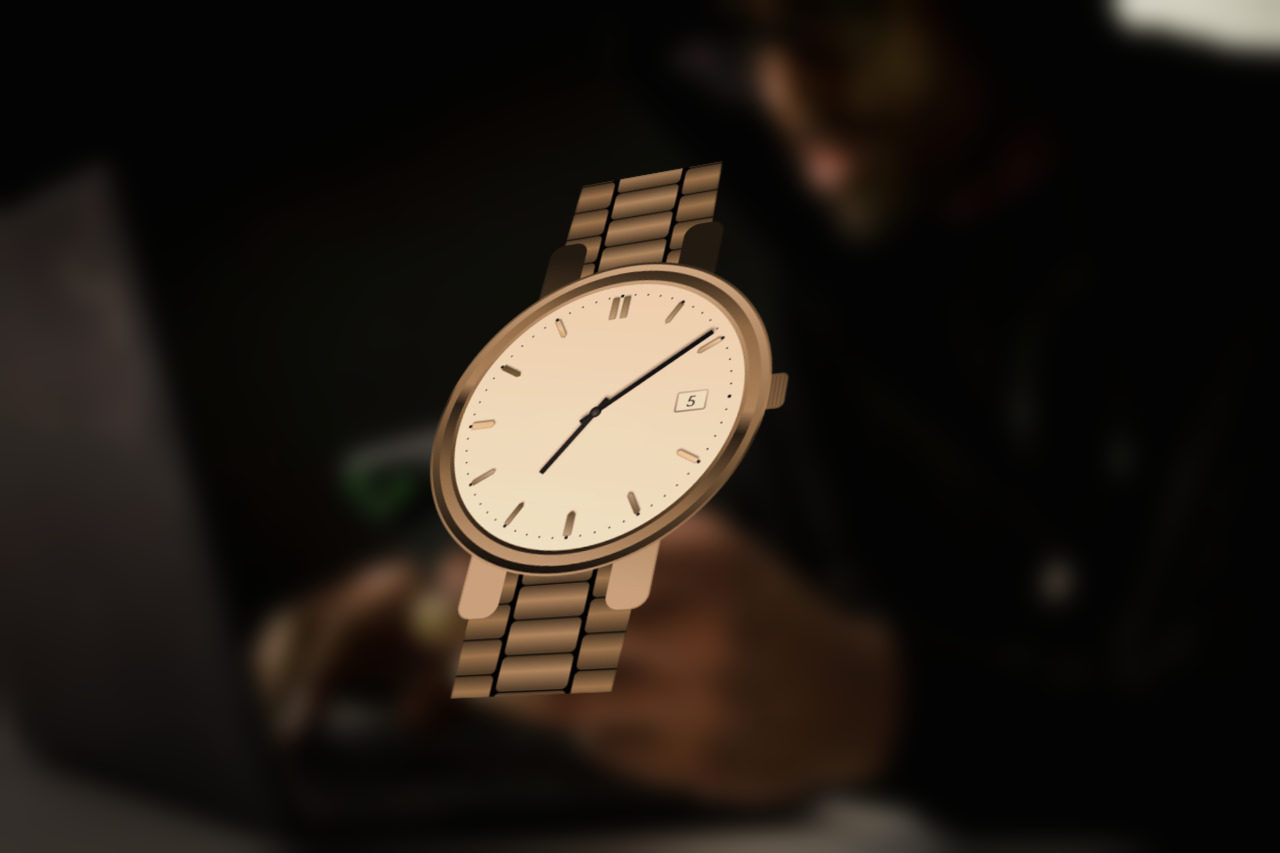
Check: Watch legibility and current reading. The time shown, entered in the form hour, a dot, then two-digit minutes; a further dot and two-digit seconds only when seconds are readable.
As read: 7.09
